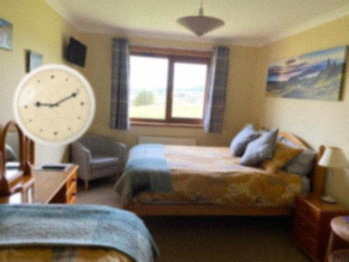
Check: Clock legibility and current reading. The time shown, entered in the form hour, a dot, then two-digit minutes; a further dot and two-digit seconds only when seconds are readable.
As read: 9.11
